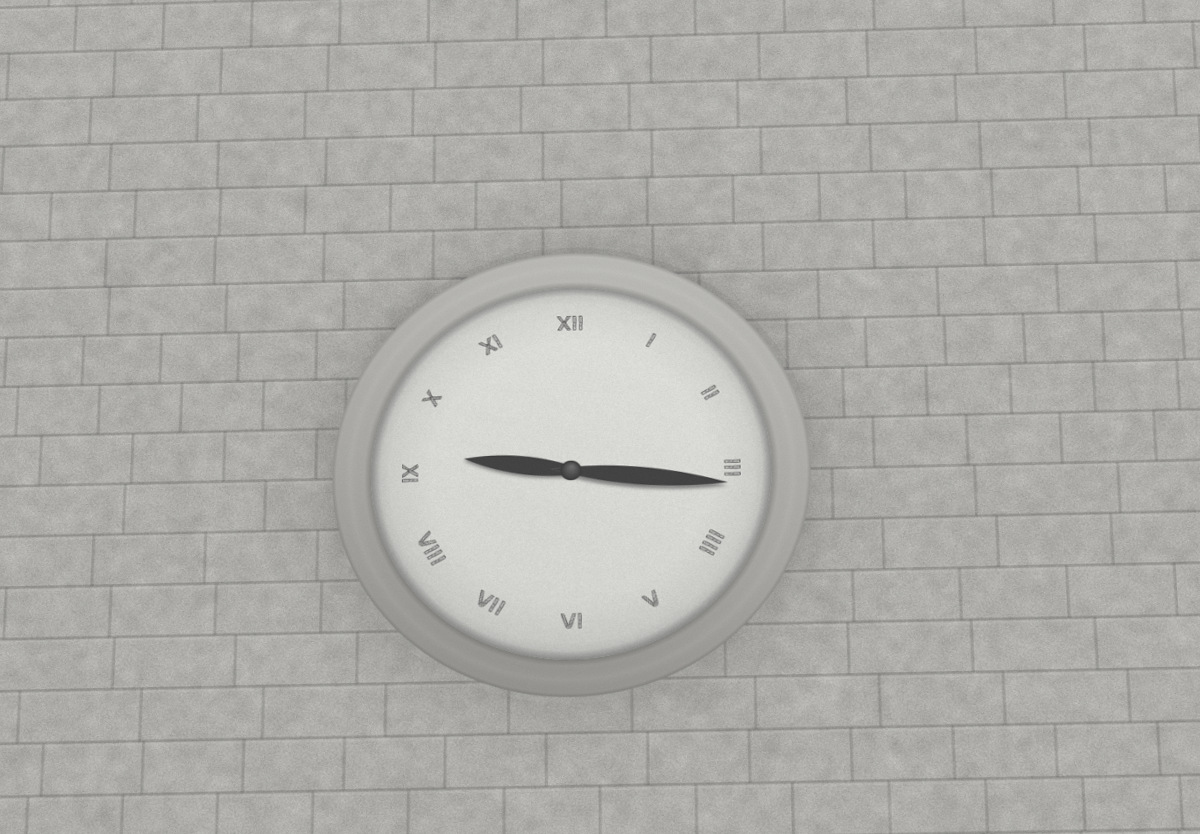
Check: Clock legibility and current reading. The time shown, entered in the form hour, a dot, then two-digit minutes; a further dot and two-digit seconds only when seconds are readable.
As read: 9.16
